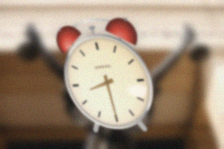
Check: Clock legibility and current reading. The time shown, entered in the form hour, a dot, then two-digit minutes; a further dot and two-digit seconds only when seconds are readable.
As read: 8.30
